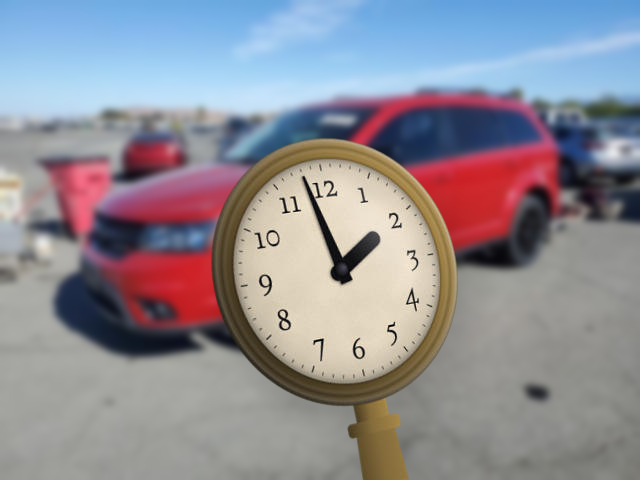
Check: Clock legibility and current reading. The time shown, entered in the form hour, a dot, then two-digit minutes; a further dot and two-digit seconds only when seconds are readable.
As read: 1.58
